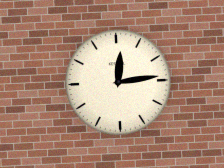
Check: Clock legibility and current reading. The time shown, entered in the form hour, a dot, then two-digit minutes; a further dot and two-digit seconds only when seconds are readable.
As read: 12.14
